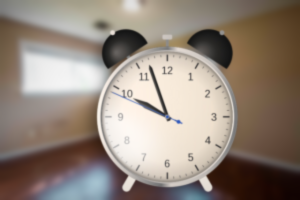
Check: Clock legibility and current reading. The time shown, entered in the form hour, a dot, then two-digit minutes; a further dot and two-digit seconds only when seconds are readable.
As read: 9.56.49
